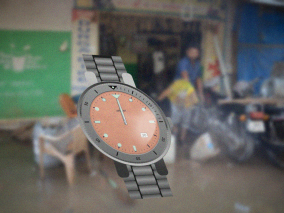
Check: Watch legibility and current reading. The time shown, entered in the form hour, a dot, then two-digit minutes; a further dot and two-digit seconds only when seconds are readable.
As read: 12.00
